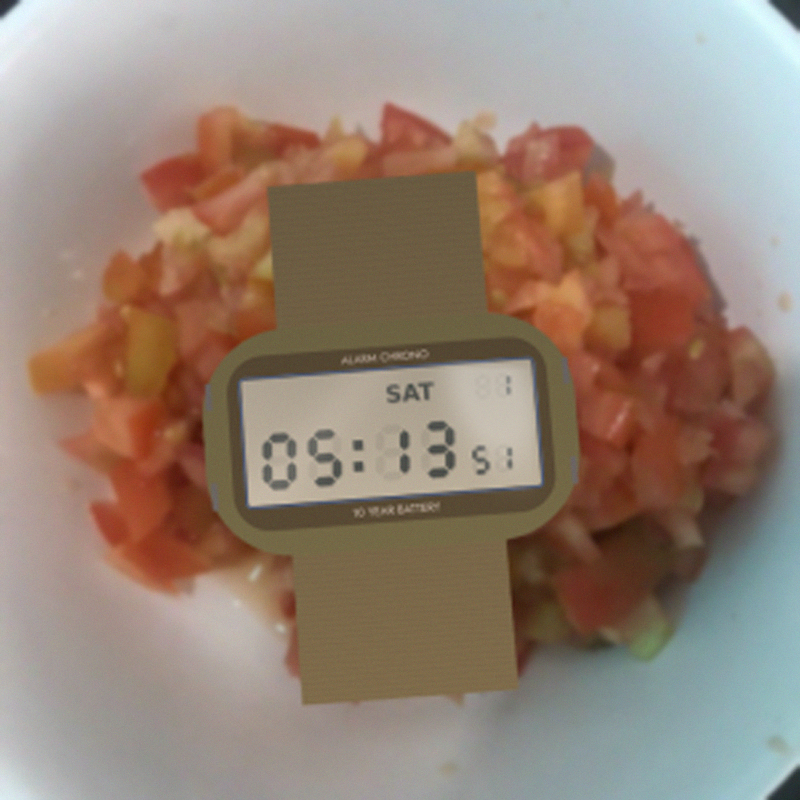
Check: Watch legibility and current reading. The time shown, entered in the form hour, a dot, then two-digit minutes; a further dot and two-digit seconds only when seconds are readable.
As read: 5.13.51
